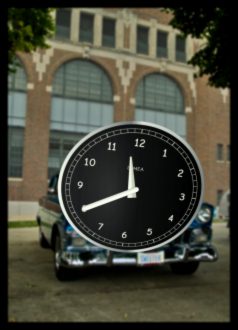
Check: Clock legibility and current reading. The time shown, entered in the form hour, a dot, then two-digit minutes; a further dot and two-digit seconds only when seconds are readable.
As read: 11.40
